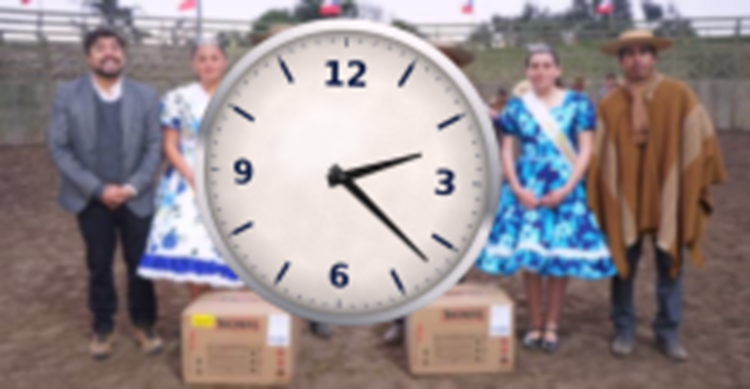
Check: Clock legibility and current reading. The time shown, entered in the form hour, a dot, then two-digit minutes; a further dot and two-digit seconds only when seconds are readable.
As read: 2.22
